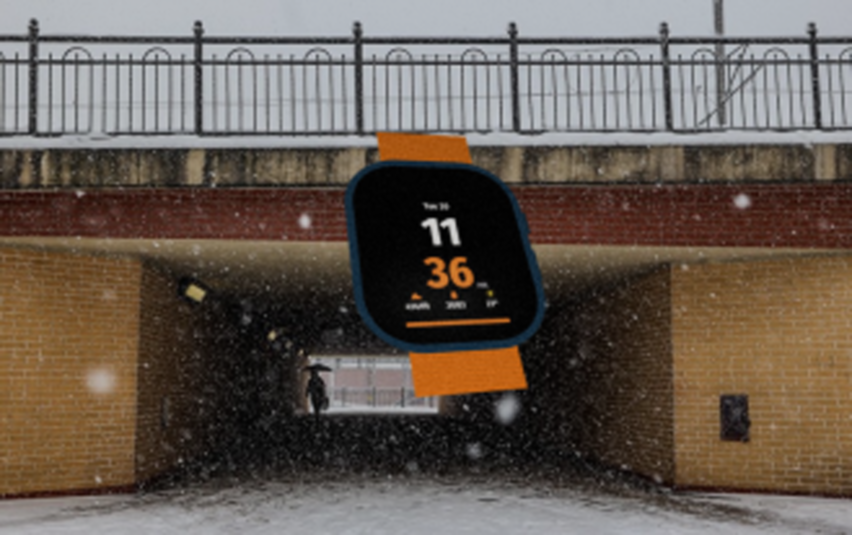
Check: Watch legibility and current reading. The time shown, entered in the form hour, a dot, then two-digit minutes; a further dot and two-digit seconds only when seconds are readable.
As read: 11.36
